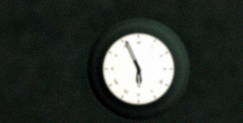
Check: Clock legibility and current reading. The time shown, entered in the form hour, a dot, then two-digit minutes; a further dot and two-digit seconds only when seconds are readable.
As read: 5.56
